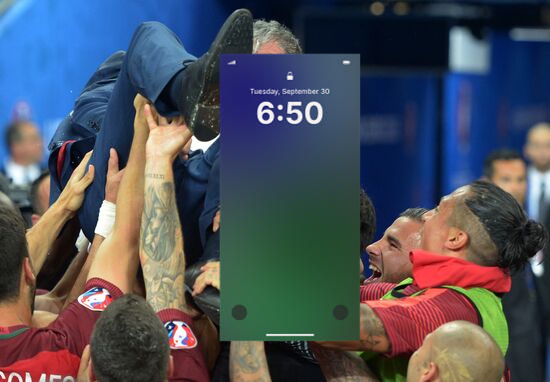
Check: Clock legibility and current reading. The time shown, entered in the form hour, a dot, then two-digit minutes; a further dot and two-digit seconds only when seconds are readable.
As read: 6.50
